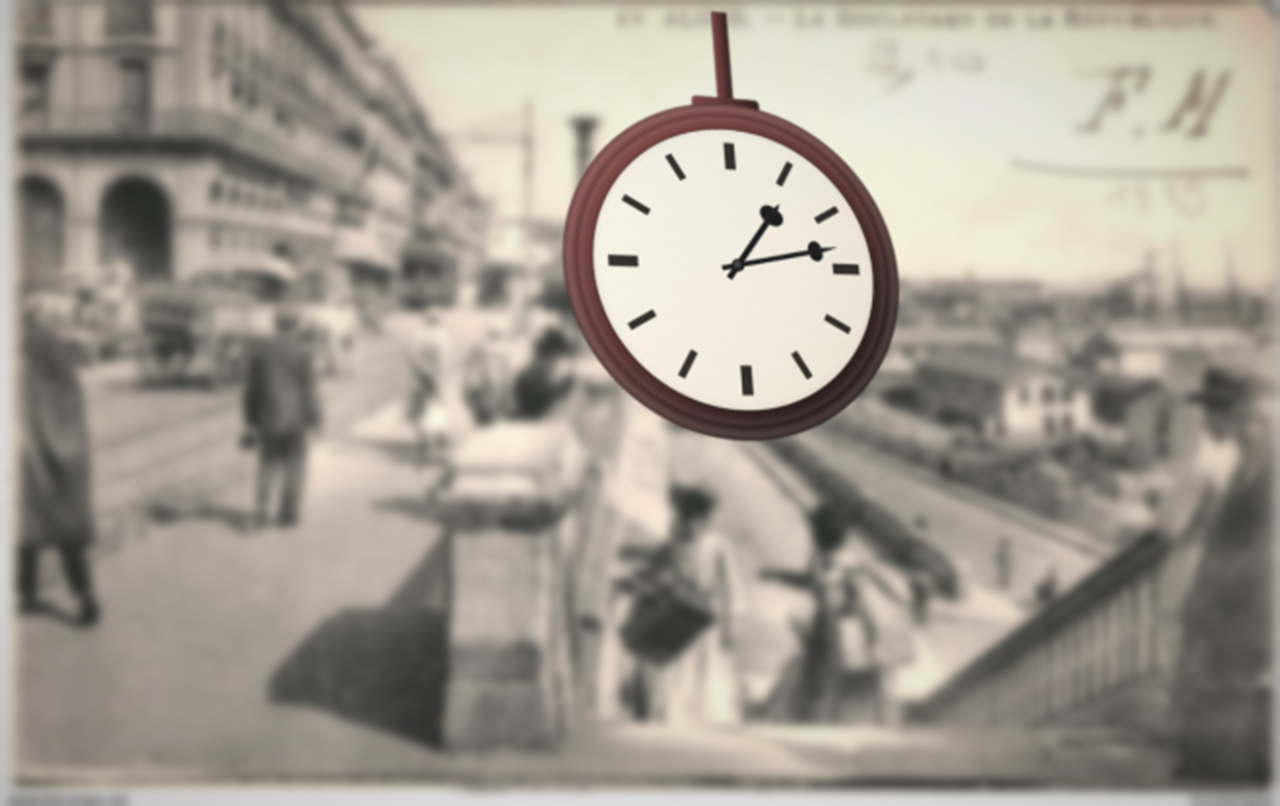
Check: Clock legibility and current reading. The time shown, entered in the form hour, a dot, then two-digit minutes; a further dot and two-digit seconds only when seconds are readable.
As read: 1.13
